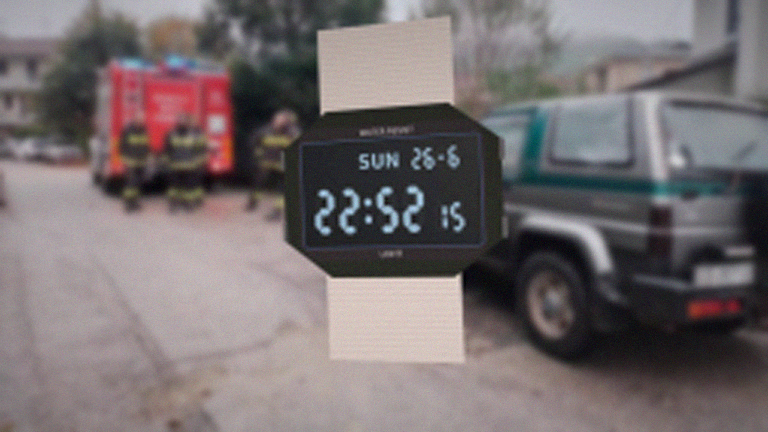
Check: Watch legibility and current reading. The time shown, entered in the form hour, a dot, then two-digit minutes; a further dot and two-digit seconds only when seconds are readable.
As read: 22.52.15
